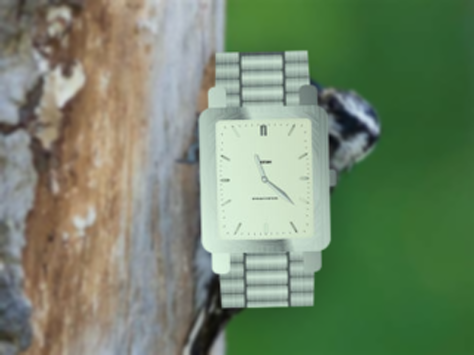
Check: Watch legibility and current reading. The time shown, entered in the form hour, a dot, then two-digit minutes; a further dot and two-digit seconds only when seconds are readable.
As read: 11.22
